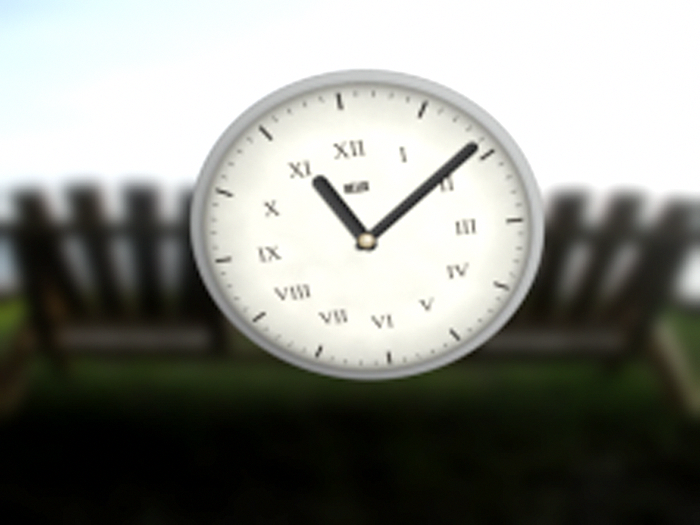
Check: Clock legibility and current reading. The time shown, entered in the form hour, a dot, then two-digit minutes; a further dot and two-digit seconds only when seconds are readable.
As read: 11.09
